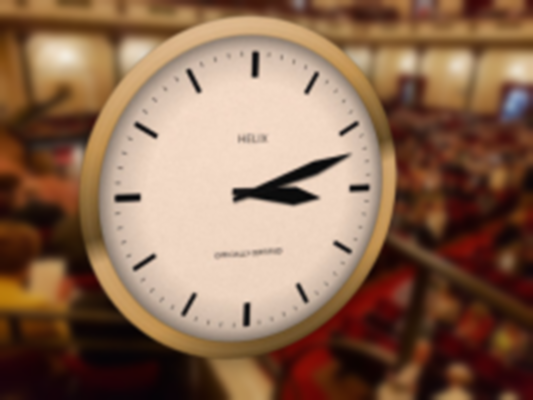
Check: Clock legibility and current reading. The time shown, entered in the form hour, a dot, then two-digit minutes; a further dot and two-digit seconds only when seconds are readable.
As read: 3.12
